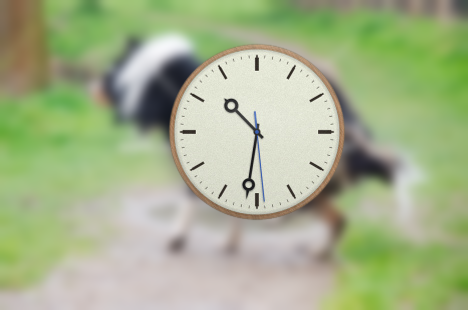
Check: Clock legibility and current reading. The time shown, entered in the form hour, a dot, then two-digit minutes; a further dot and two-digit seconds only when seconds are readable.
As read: 10.31.29
